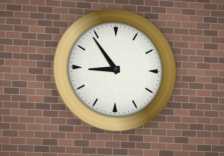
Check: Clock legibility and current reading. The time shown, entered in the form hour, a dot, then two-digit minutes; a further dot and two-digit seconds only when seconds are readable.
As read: 8.54
